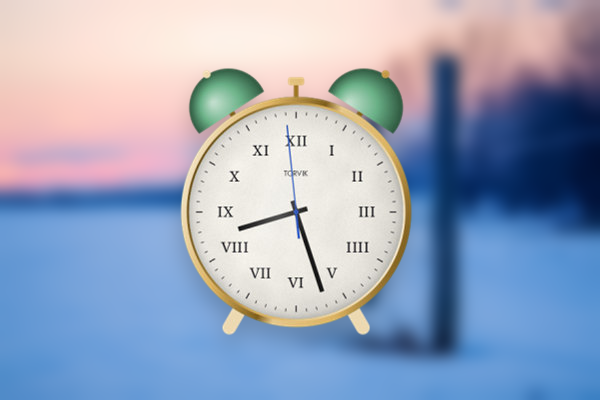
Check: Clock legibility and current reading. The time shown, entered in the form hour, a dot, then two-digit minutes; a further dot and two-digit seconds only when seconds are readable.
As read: 8.26.59
